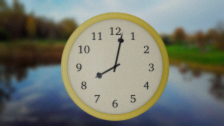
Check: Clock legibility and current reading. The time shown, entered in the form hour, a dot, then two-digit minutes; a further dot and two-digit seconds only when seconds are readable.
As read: 8.02
